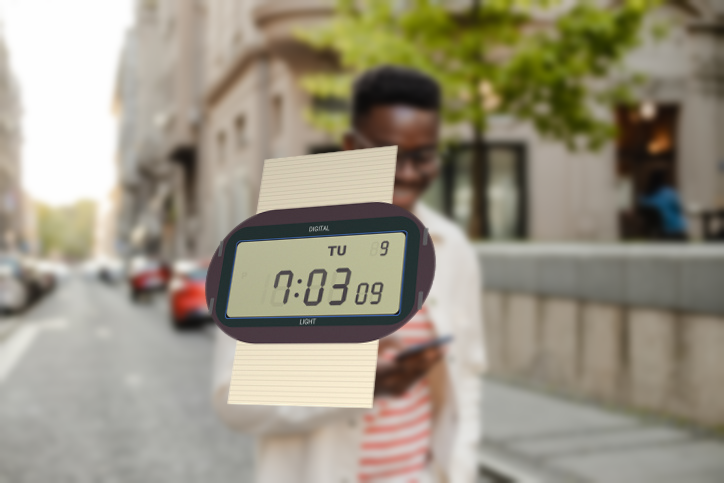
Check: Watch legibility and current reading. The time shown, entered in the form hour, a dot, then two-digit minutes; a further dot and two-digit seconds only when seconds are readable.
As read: 7.03.09
